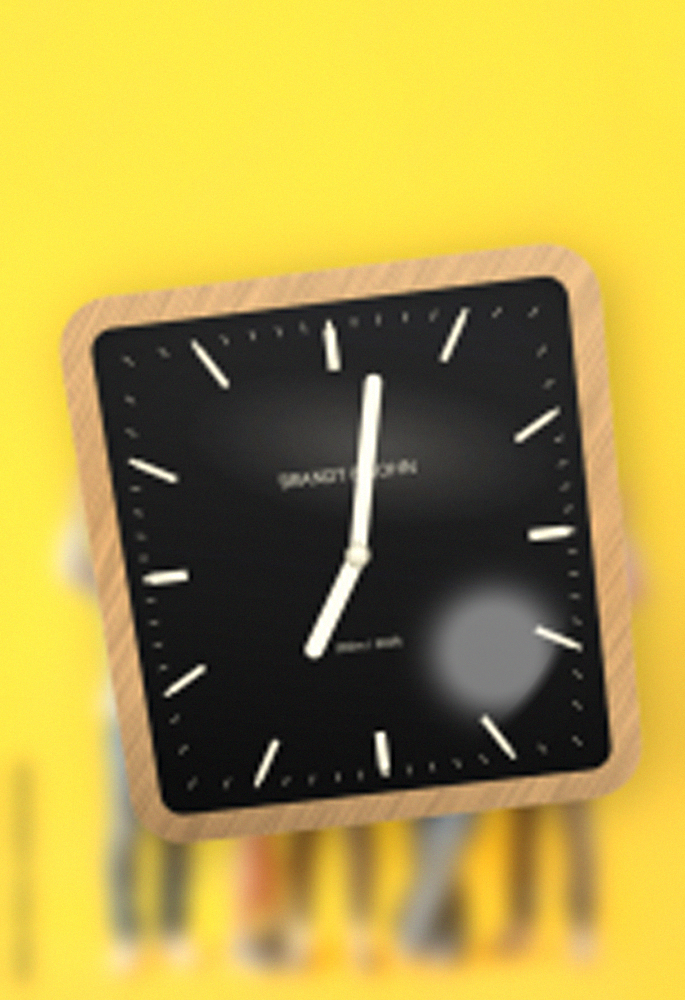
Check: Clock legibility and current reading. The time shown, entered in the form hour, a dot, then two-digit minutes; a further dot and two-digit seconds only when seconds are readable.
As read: 7.02
